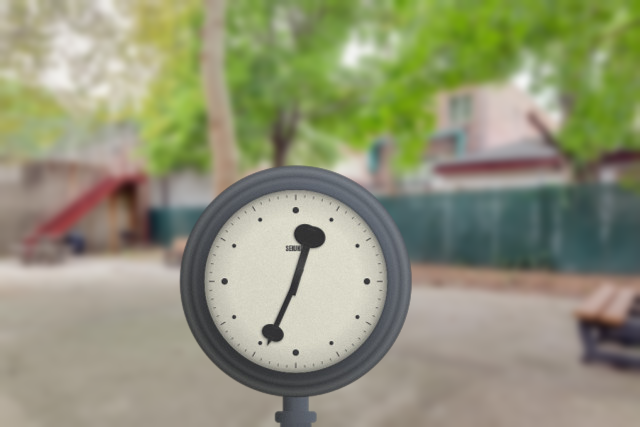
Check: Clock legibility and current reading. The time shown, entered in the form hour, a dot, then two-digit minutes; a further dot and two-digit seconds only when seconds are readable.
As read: 12.34
